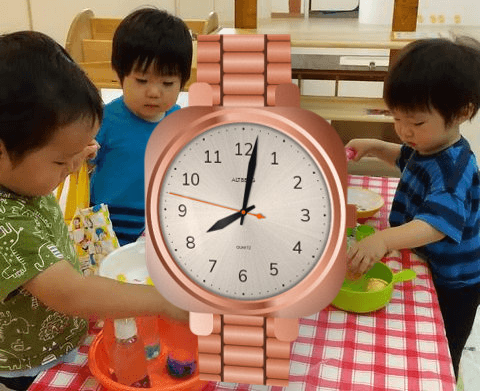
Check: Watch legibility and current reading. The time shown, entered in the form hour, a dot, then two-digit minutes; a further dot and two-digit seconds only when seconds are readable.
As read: 8.01.47
